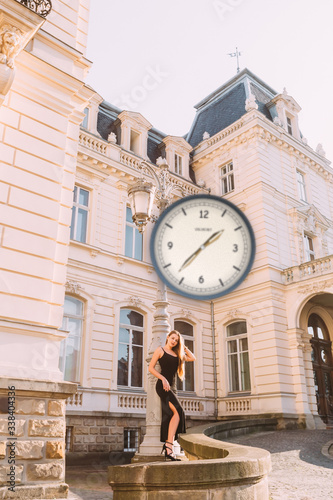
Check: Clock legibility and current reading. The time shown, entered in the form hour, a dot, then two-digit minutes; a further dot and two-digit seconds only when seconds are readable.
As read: 1.37
